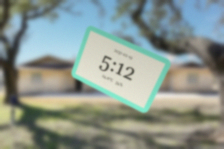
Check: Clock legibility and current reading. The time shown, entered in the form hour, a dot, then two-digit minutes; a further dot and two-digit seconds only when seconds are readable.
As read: 5.12
